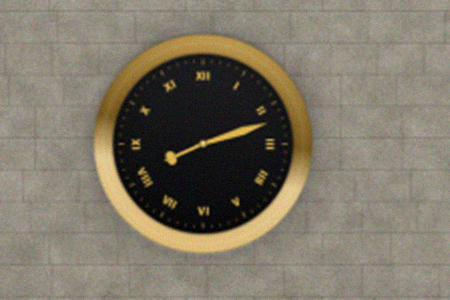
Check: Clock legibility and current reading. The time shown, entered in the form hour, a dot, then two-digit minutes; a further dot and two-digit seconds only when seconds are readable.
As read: 8.12
